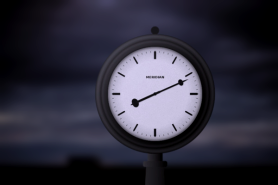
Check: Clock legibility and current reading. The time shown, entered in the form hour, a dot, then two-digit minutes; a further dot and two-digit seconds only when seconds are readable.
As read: 8.11
